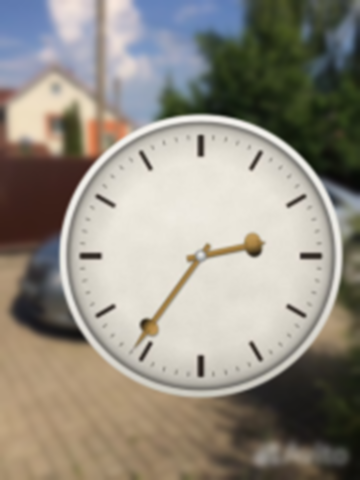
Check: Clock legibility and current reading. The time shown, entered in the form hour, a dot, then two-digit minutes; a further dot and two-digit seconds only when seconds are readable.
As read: 2.36
